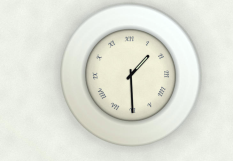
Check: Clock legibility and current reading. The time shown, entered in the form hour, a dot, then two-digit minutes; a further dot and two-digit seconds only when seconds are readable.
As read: 1.30
